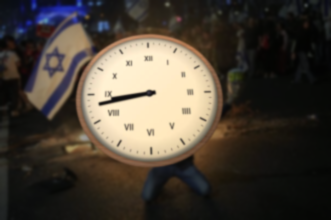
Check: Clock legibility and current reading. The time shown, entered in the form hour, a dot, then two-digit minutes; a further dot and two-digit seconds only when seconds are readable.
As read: 8.43
